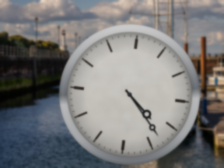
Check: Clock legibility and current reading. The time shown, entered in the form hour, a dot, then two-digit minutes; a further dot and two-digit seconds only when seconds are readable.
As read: 4.23
